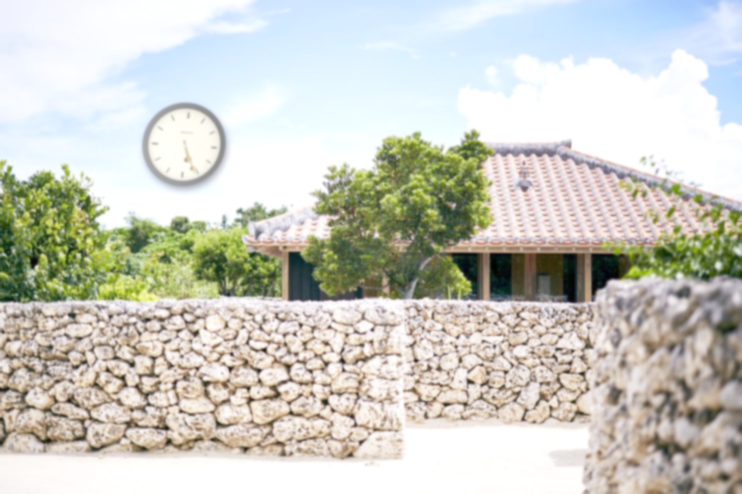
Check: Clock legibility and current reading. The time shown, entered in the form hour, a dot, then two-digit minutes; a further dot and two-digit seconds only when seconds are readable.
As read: 5.26
